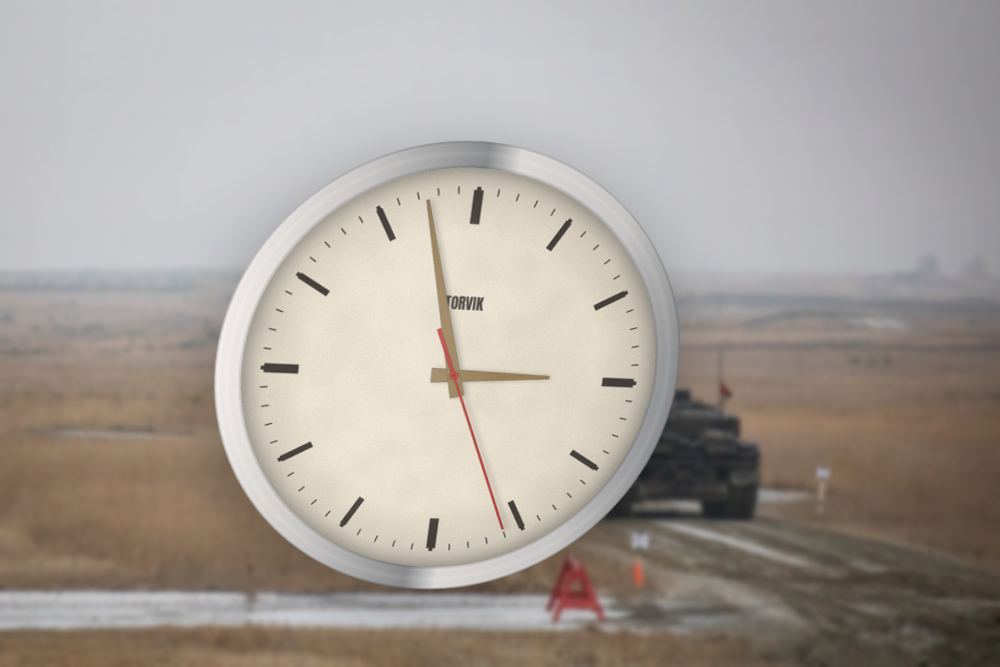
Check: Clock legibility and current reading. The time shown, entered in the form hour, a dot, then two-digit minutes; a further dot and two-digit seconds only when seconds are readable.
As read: 2.57.26
